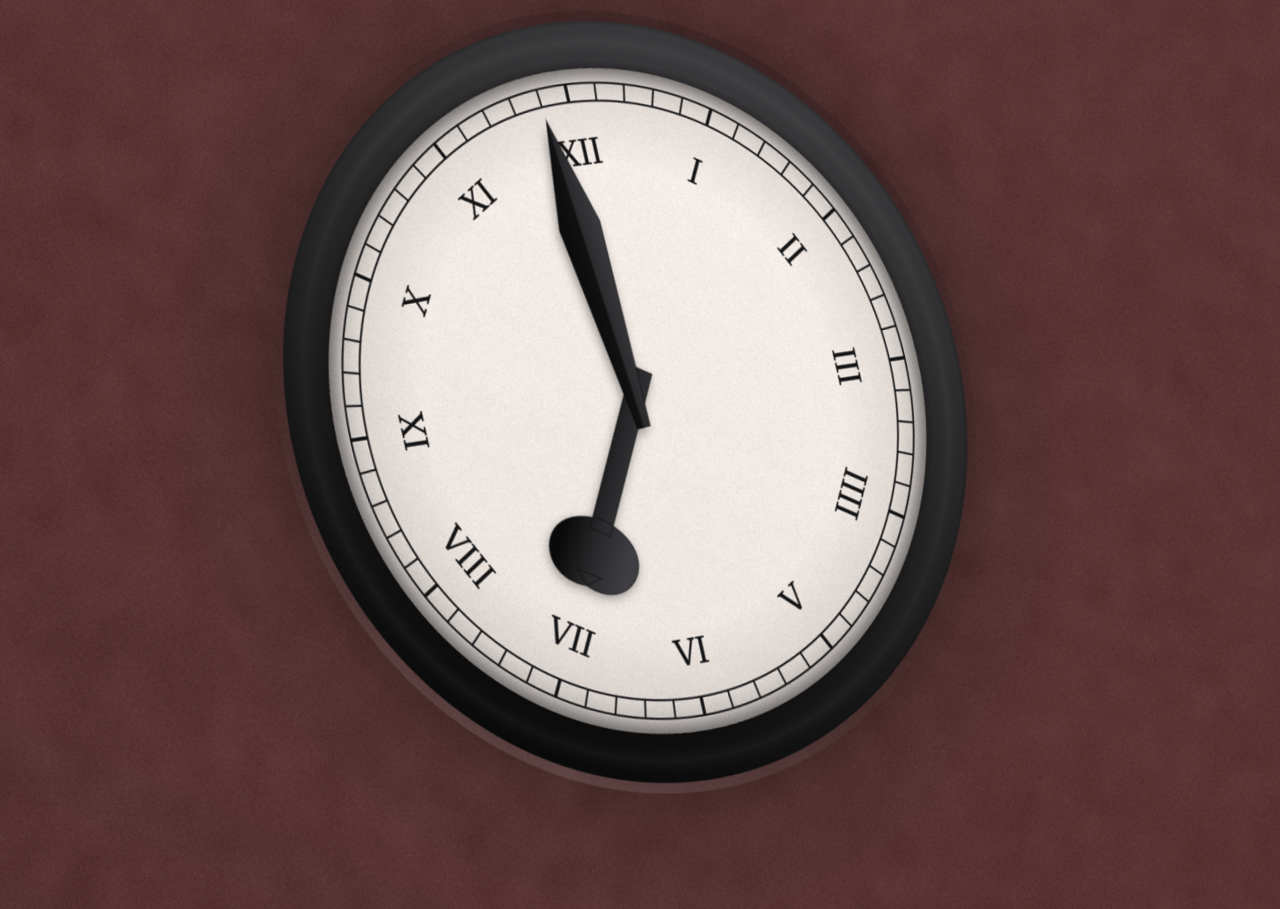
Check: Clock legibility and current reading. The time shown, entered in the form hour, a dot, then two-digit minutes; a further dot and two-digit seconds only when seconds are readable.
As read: 6.59
